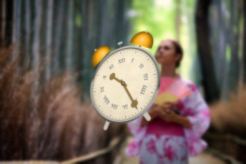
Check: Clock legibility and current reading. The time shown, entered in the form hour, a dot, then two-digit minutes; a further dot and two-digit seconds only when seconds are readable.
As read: 10.26
